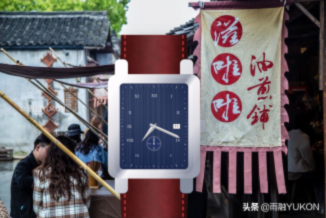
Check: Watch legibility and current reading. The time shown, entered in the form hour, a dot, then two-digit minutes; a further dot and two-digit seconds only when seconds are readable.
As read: 7.19
